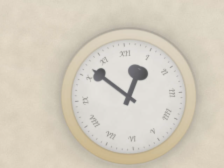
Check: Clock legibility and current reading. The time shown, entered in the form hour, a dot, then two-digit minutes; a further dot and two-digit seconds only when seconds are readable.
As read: 12.52
